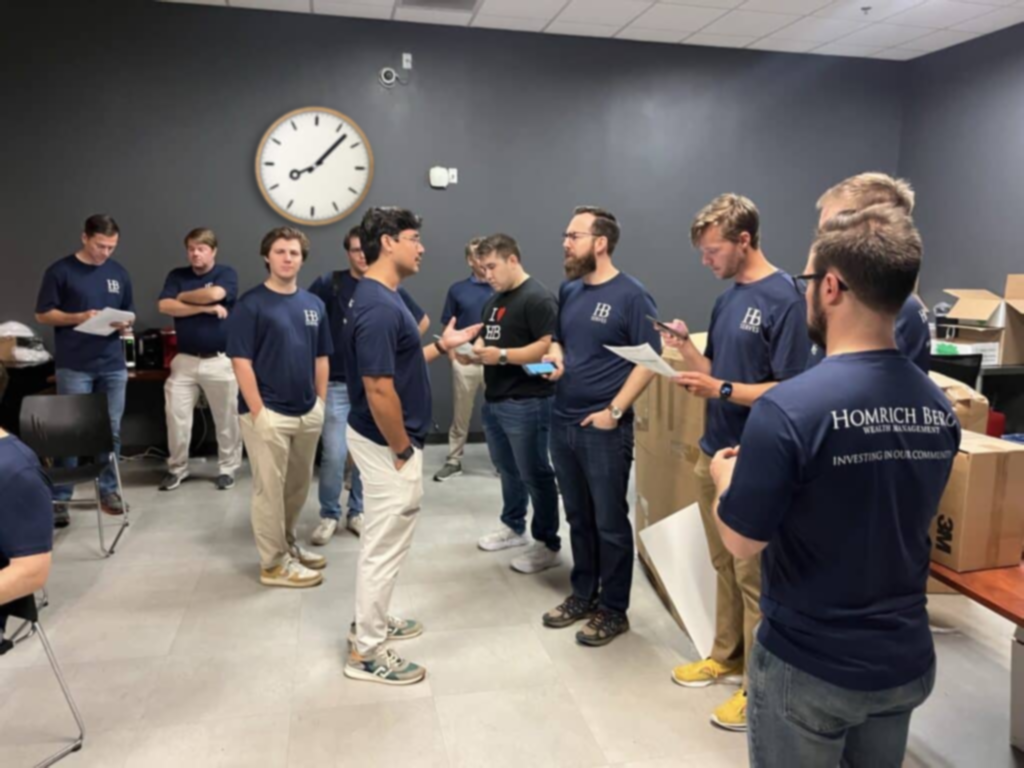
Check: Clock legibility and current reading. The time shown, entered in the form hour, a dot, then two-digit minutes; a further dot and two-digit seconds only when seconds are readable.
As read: 8.07
